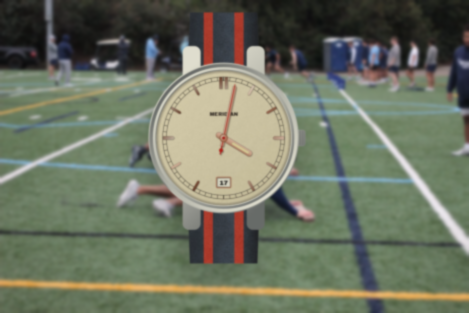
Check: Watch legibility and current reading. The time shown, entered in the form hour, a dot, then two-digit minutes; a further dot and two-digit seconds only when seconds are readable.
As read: 4.02.02
